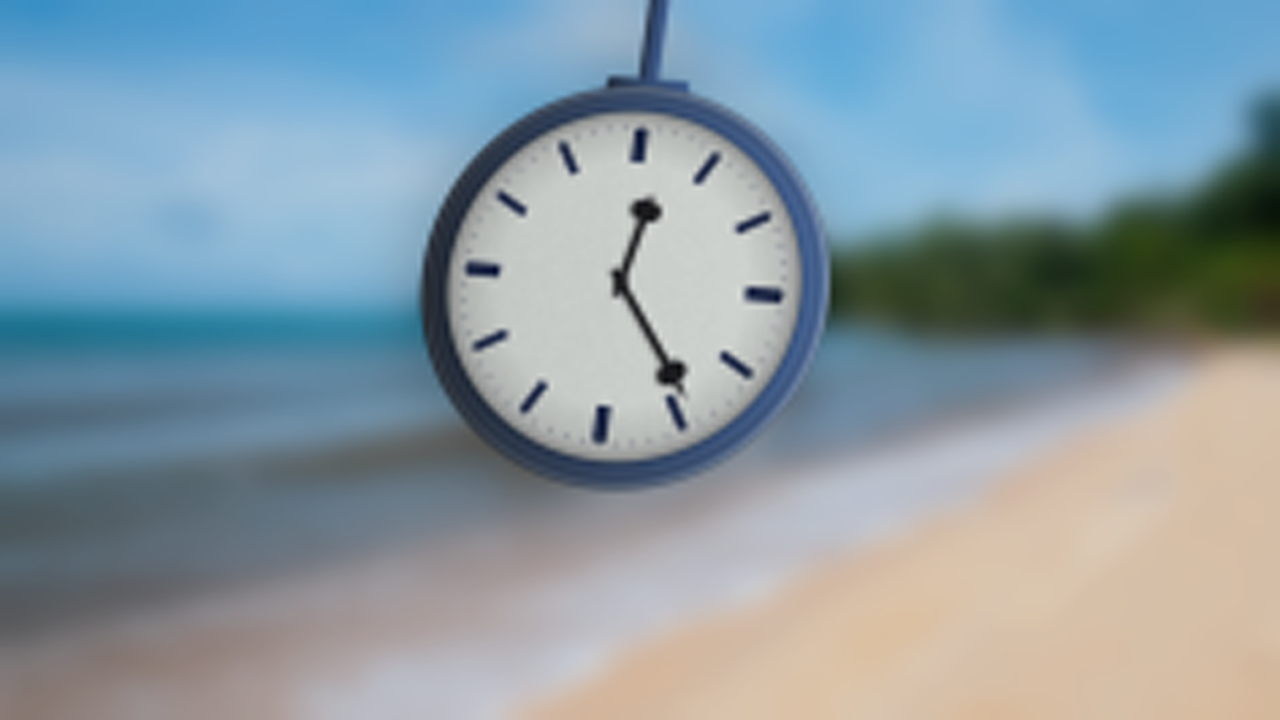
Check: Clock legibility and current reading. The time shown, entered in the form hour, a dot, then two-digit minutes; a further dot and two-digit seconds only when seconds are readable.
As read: 12.24
